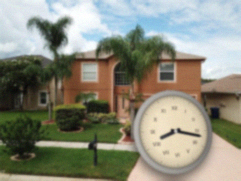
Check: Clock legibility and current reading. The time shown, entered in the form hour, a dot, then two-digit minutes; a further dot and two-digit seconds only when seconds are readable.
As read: 8.17
